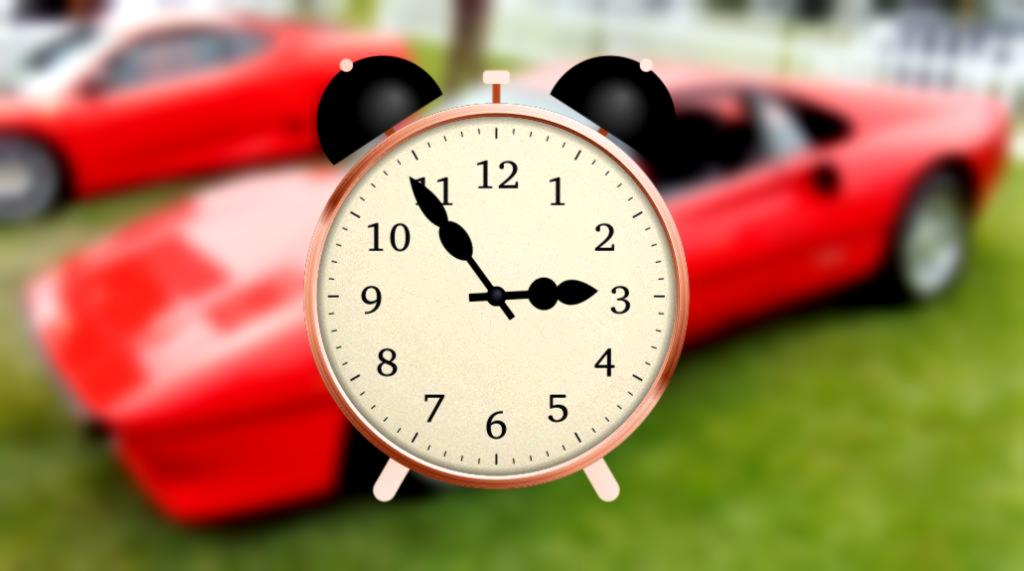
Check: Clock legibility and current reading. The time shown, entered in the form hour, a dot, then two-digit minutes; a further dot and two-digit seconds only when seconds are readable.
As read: 2.54
